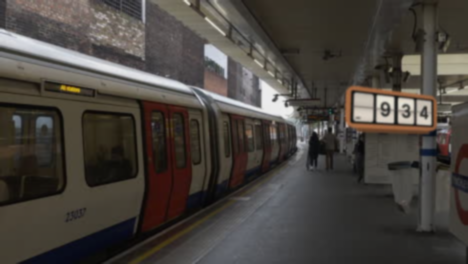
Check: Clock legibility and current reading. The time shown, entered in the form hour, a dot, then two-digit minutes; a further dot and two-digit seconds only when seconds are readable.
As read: 9.34
